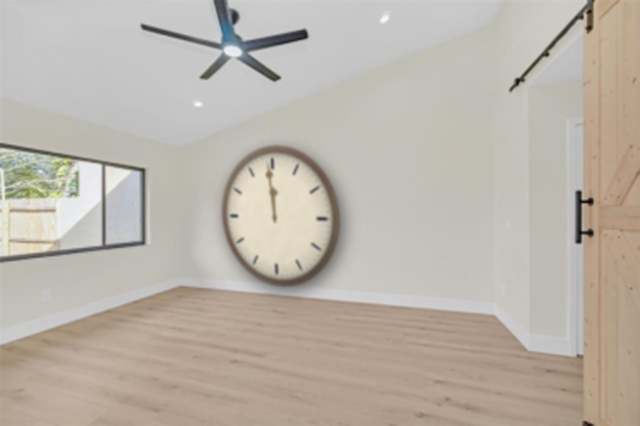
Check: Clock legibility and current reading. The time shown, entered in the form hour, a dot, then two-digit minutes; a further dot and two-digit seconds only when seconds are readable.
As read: 11.59
